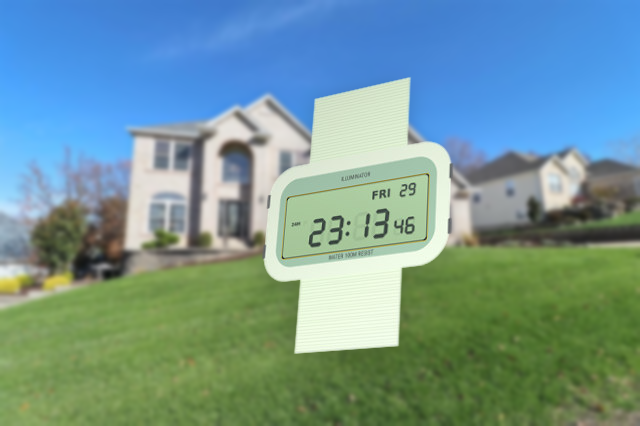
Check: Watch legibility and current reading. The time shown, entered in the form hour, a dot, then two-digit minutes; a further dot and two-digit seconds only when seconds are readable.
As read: 23.13.46
